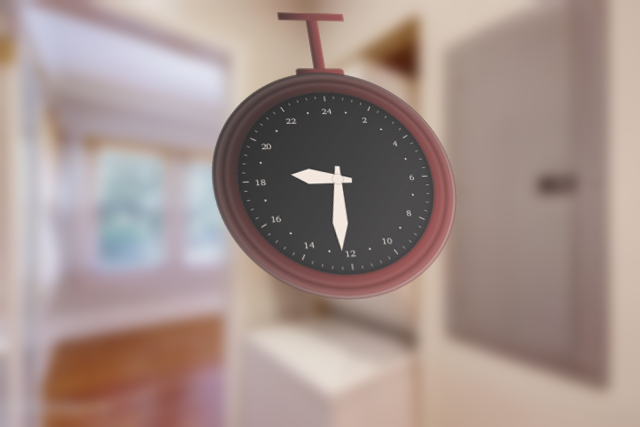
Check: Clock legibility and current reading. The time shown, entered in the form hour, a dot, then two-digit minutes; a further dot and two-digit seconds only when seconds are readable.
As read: 18.31
